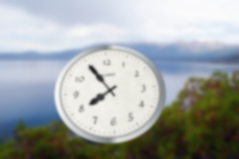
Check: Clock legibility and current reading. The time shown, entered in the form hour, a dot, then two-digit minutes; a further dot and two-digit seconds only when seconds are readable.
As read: 7.55
